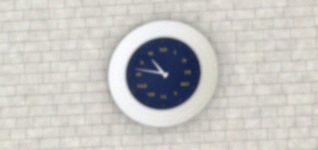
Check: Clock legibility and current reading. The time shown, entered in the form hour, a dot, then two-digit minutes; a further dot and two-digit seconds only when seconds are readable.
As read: 10.47
